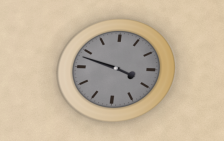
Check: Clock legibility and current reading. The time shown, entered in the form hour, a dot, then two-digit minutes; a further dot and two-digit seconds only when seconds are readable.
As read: 3.48
